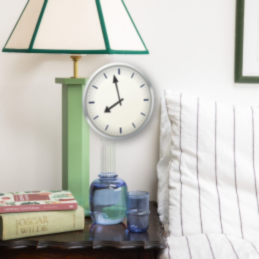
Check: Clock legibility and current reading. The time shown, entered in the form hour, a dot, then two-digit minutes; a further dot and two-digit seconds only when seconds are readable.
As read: 7.58
